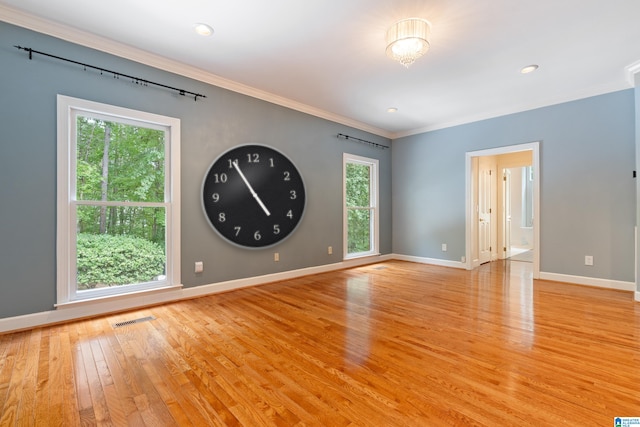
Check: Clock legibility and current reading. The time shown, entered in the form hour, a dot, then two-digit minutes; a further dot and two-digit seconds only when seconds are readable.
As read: 4.55
